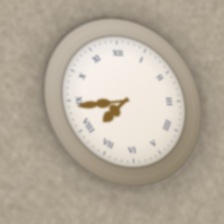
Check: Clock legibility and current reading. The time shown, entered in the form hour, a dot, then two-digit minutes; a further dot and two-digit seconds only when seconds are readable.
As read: 7.44
